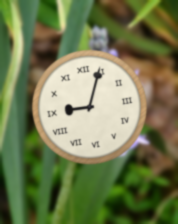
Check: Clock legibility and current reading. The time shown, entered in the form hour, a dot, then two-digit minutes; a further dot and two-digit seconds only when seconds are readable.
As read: 9.04
